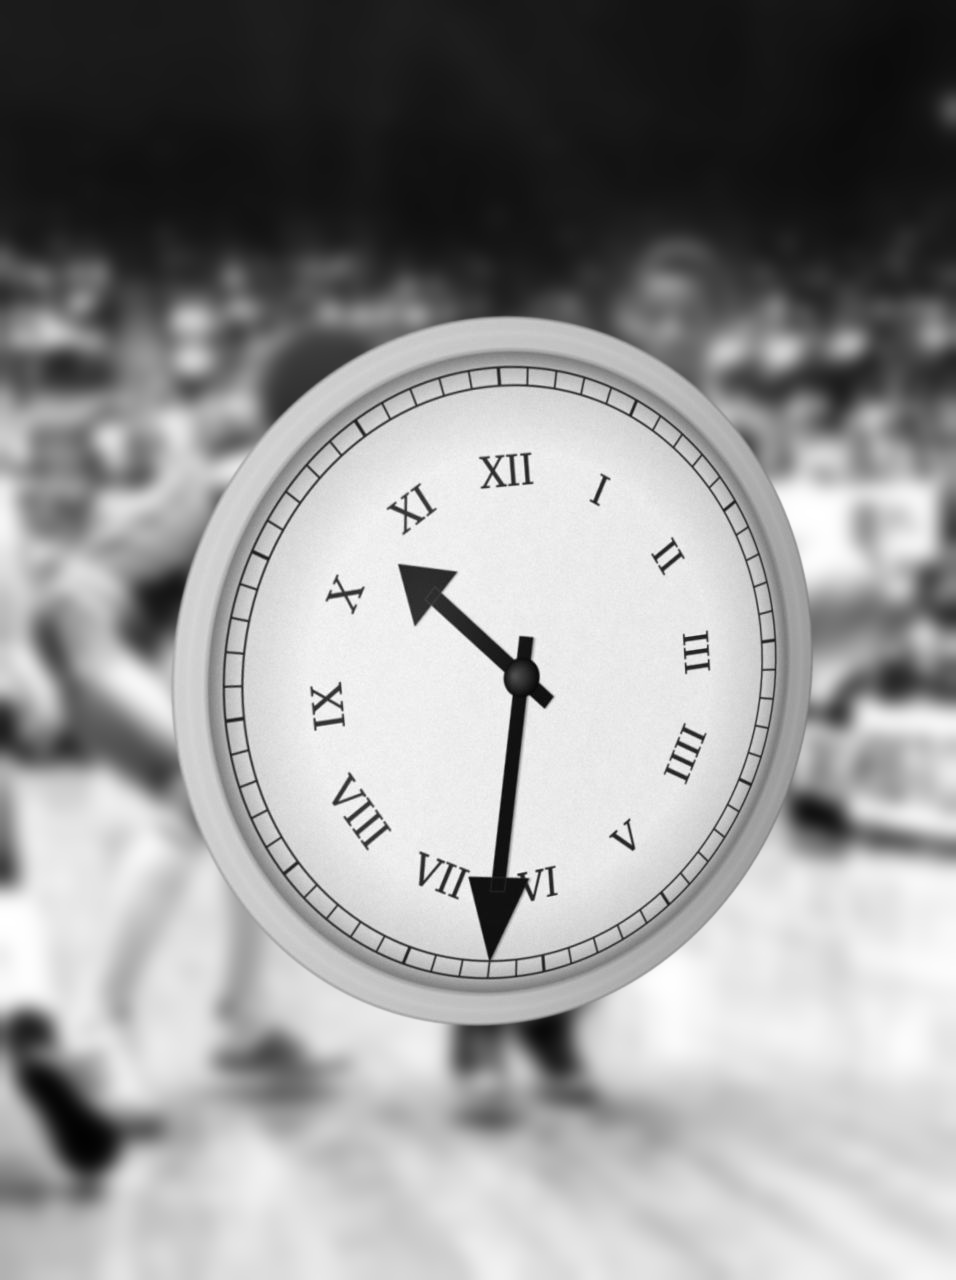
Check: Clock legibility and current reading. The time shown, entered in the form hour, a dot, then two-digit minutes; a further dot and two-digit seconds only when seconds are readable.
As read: 10.32
